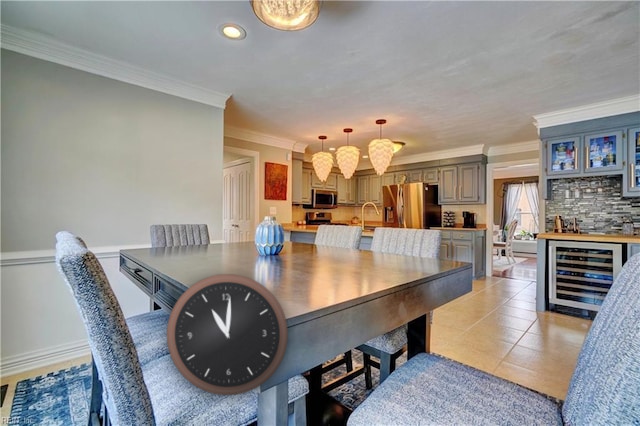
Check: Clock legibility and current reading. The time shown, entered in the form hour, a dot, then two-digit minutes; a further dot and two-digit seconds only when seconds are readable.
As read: 11.01
